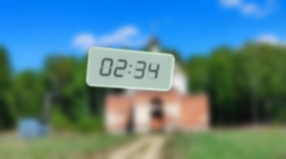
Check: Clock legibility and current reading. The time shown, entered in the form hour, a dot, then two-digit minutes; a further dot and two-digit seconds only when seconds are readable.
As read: 2.34
